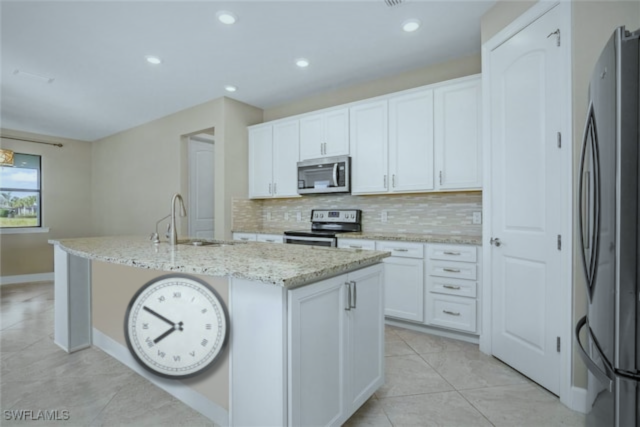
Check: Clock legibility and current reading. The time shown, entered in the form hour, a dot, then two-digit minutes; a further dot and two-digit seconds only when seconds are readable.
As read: 7.50
